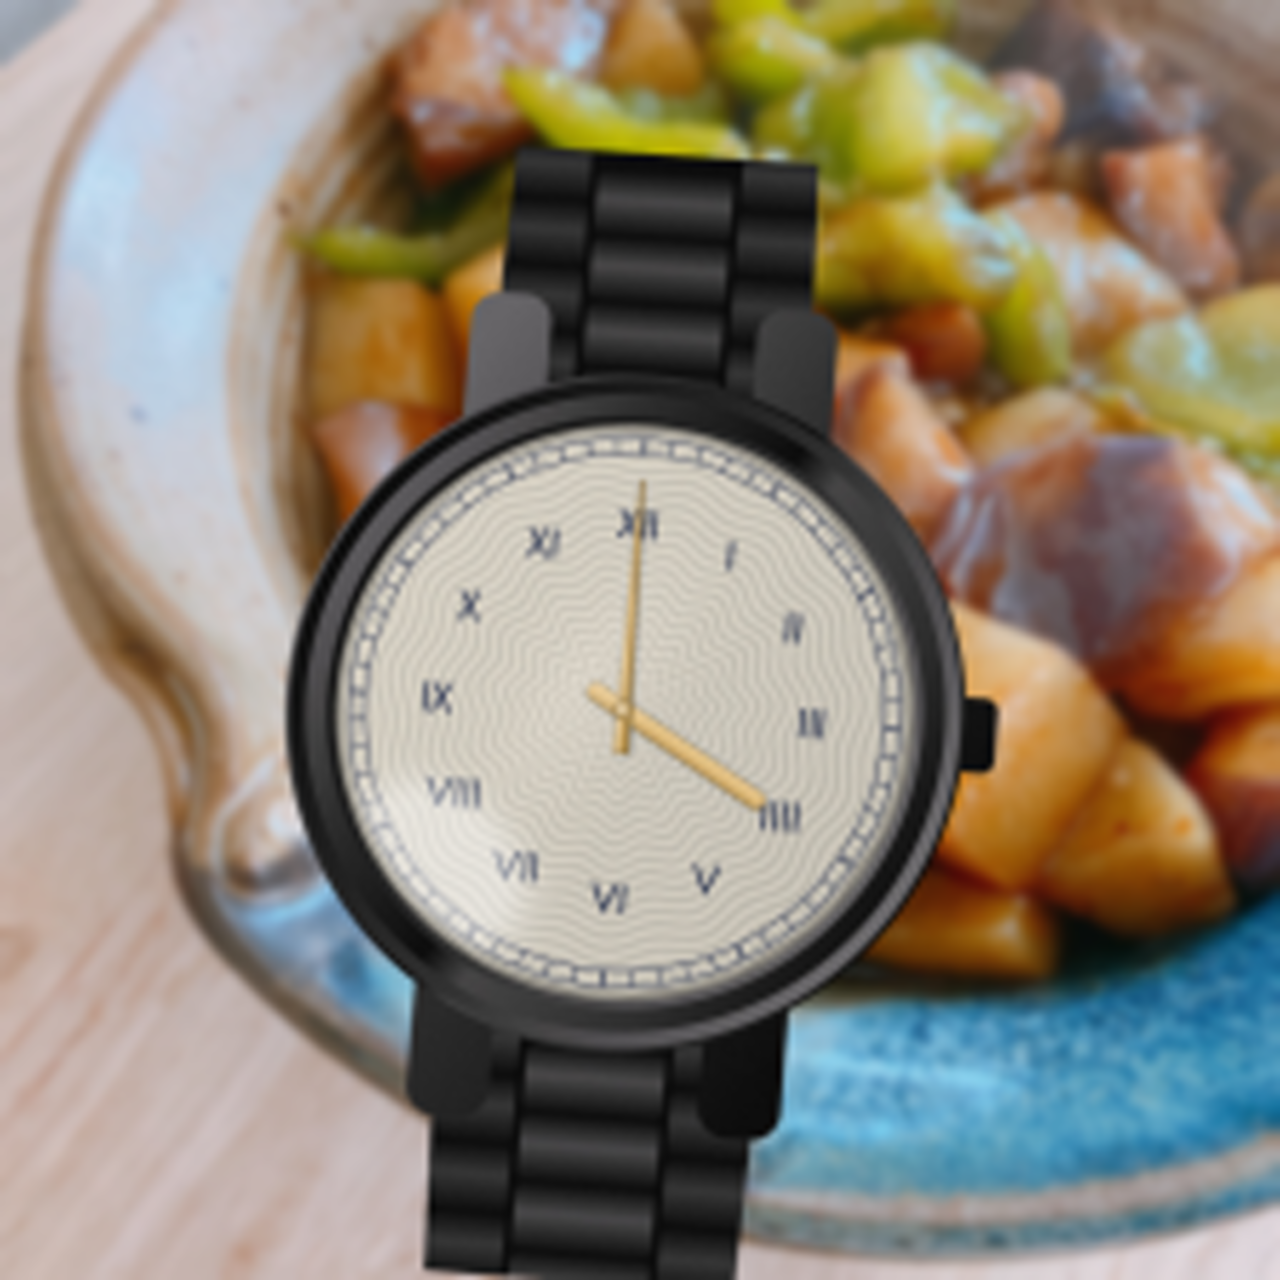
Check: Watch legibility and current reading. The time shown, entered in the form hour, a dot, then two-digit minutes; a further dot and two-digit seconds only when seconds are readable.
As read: 4.00
